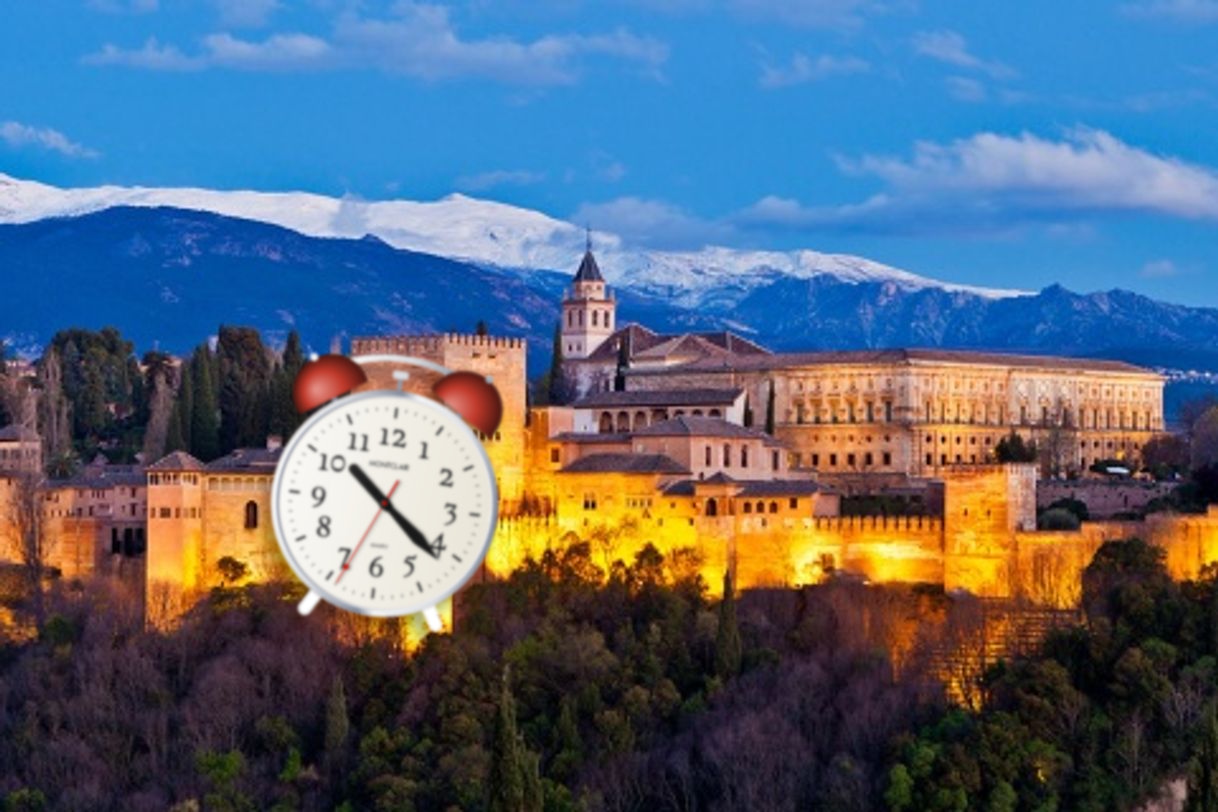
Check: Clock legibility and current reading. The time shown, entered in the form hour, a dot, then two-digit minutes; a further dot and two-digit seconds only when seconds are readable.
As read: 10.21.34
